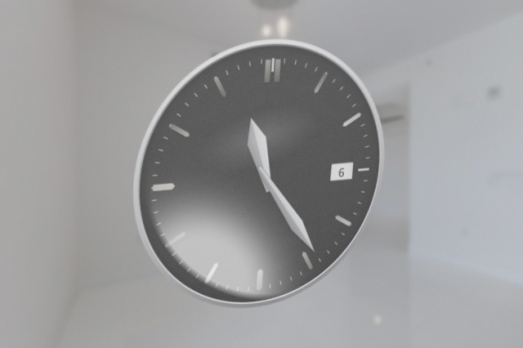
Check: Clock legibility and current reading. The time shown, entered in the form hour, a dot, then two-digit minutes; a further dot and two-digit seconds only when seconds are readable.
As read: 11.24
